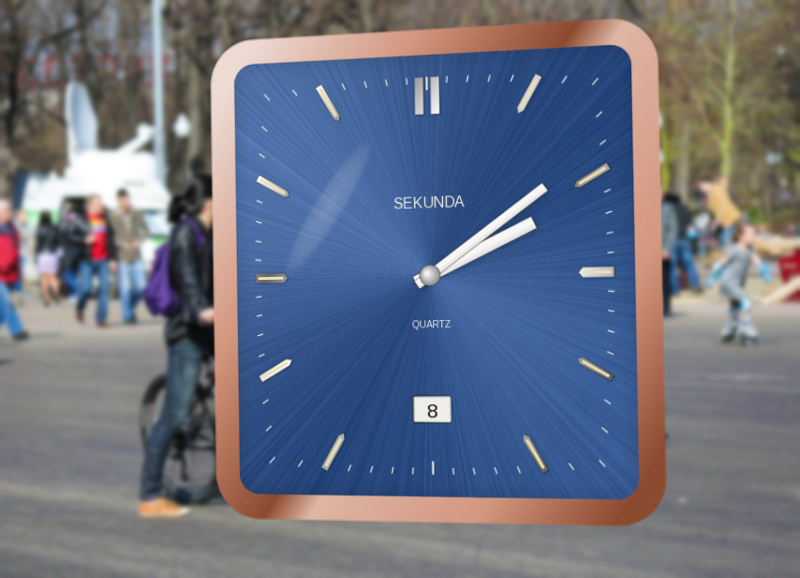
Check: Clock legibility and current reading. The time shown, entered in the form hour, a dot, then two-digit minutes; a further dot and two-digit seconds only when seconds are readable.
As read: 2.09
